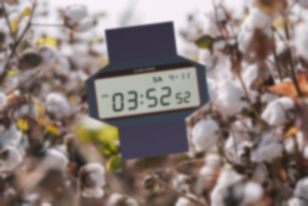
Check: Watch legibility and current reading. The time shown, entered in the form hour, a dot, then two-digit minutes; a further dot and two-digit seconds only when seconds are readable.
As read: 3.52
